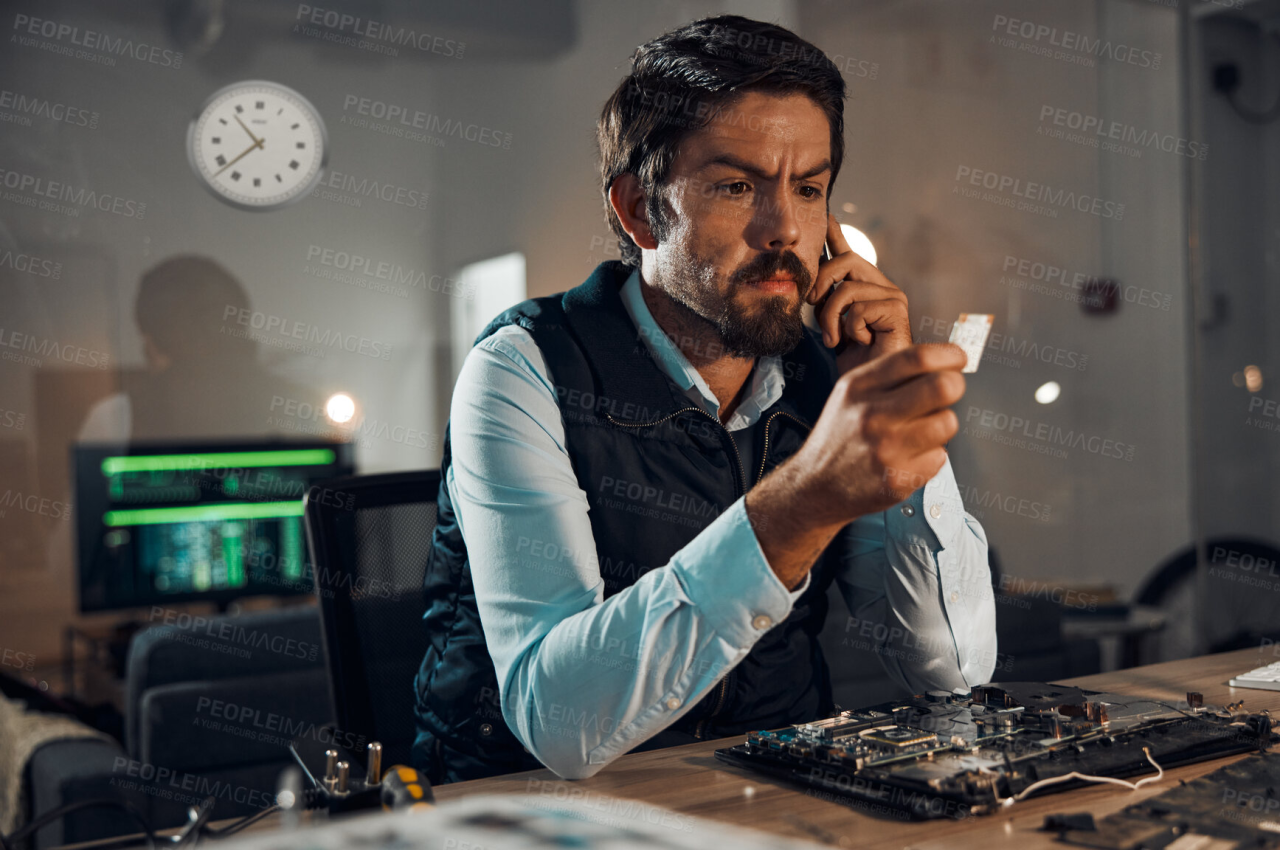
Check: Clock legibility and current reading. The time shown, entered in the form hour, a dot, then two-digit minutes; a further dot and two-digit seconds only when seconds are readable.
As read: 10.38
